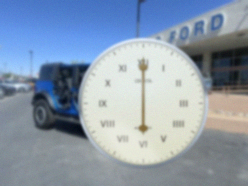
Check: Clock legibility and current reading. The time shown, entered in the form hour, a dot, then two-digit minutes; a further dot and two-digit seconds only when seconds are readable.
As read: 6.00
